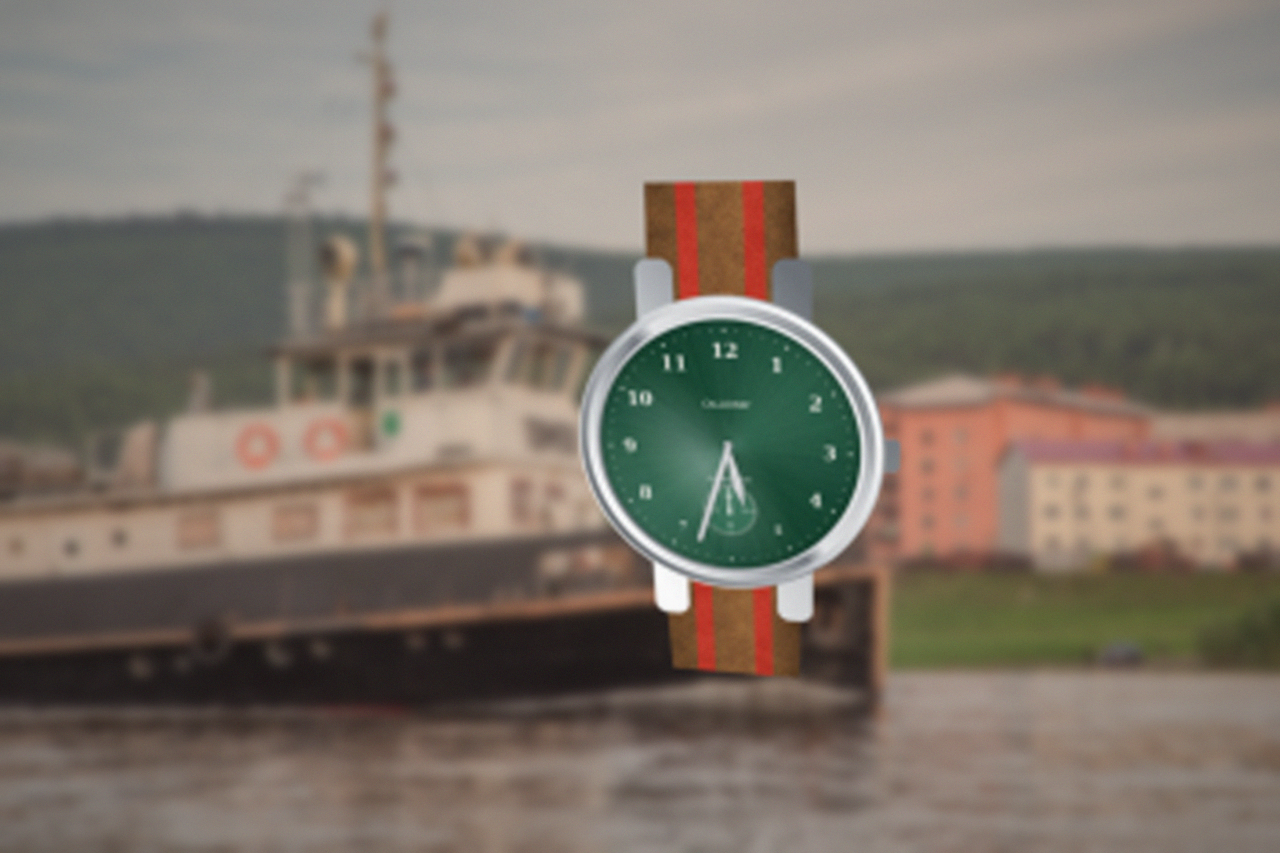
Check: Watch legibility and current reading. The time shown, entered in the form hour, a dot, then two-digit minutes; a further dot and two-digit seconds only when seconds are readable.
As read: 5.33
